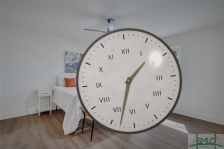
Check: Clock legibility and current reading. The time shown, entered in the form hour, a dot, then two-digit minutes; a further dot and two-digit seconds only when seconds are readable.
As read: 1.33
